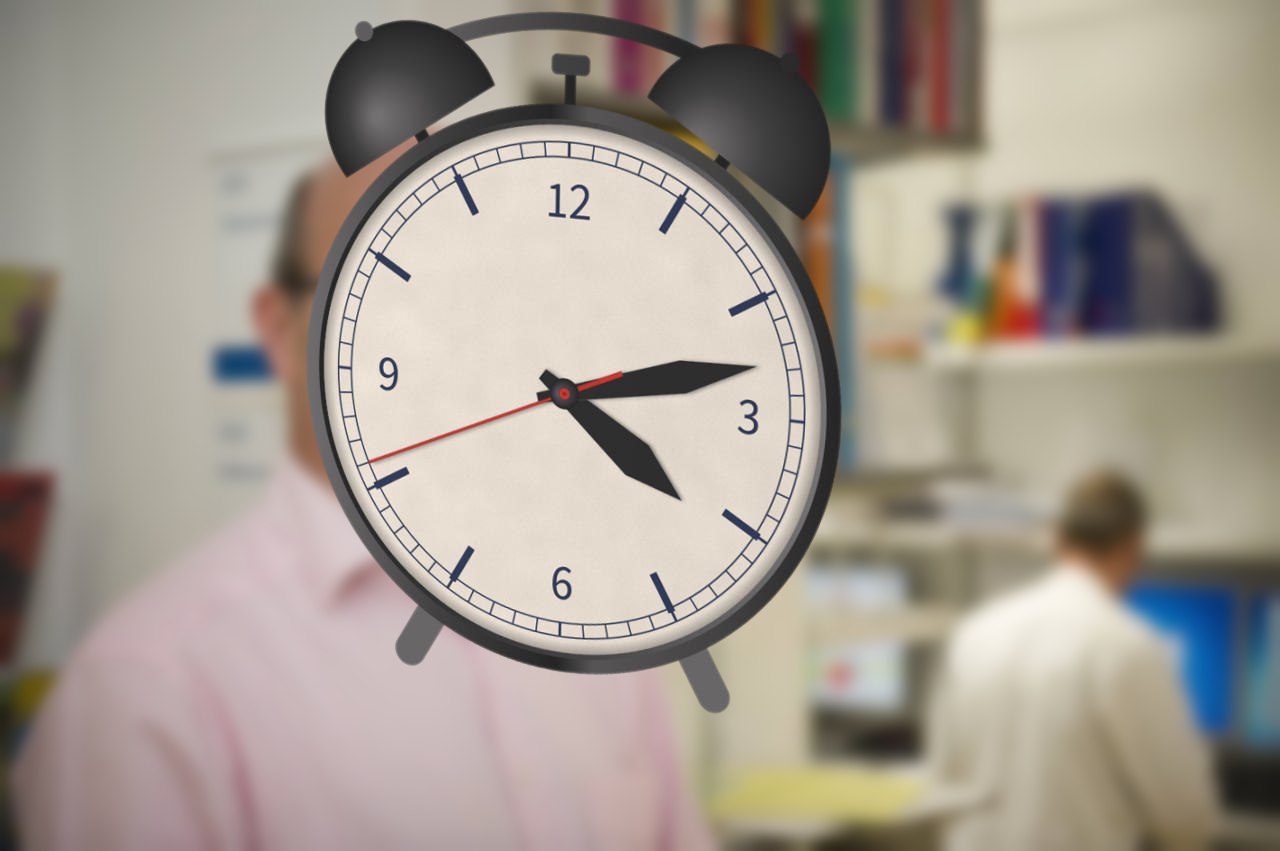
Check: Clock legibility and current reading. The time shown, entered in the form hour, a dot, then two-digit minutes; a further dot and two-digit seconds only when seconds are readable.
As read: 4.12.41
